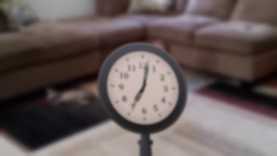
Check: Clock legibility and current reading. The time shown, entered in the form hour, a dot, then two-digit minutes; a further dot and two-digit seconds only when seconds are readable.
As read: 7.02
